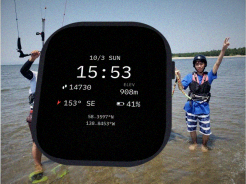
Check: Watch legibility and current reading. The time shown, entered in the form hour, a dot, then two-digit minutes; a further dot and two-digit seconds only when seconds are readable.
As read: 15.53
